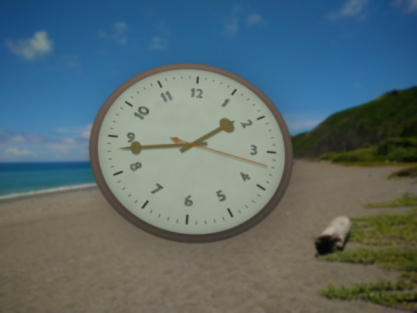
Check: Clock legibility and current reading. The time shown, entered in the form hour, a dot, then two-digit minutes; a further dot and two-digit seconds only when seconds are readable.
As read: 1.43.17
